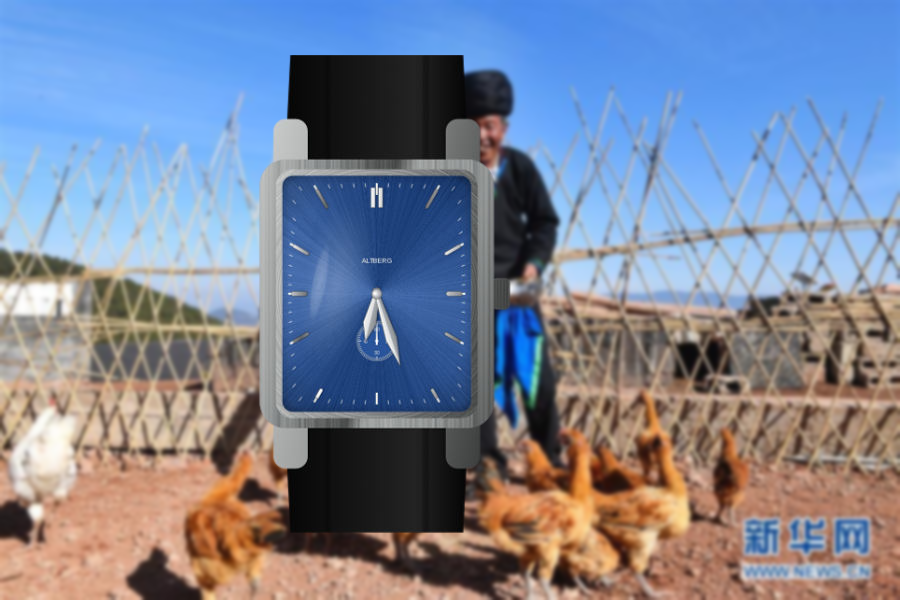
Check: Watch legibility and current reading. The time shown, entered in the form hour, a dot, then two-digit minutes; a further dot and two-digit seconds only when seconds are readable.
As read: 6.27
